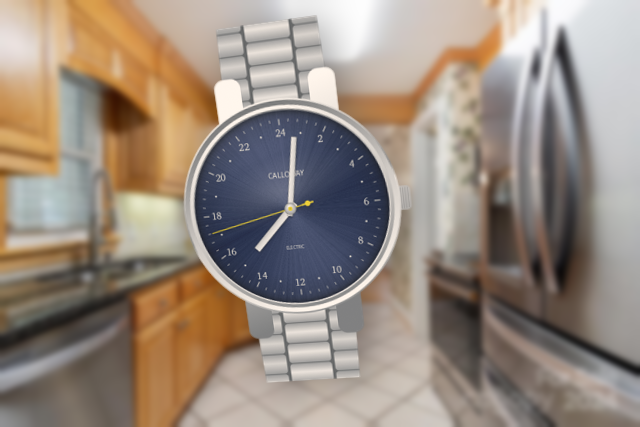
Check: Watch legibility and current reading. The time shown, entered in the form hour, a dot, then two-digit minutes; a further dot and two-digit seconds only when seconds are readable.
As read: 15.01.43
